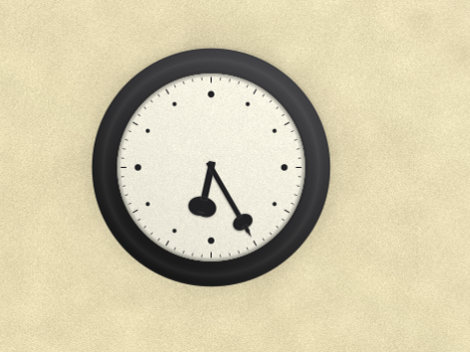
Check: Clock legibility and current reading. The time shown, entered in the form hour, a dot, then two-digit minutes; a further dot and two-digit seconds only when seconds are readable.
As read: 6.25
